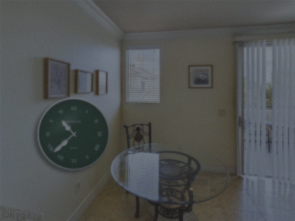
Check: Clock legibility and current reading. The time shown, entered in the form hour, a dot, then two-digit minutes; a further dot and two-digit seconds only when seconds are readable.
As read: 10.38
